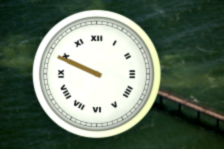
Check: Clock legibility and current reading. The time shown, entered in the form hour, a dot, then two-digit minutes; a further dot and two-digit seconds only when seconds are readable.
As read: 9.49
